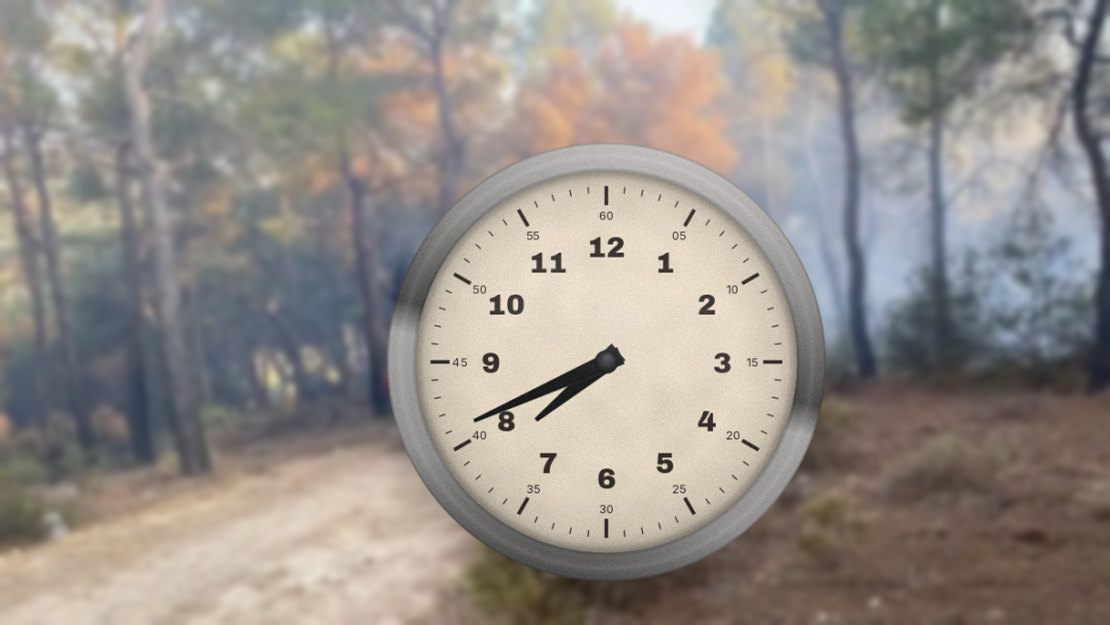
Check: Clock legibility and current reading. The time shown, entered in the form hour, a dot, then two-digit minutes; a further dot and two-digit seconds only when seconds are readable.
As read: 7.41
